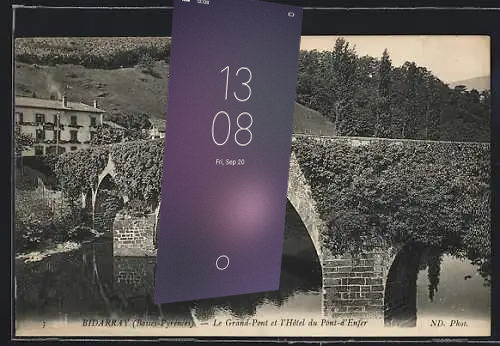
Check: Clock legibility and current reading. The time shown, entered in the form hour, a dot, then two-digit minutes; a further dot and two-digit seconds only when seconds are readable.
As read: 13.08
